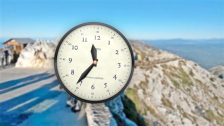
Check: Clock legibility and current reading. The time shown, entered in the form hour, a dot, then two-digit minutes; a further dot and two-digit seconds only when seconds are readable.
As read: 11.36
